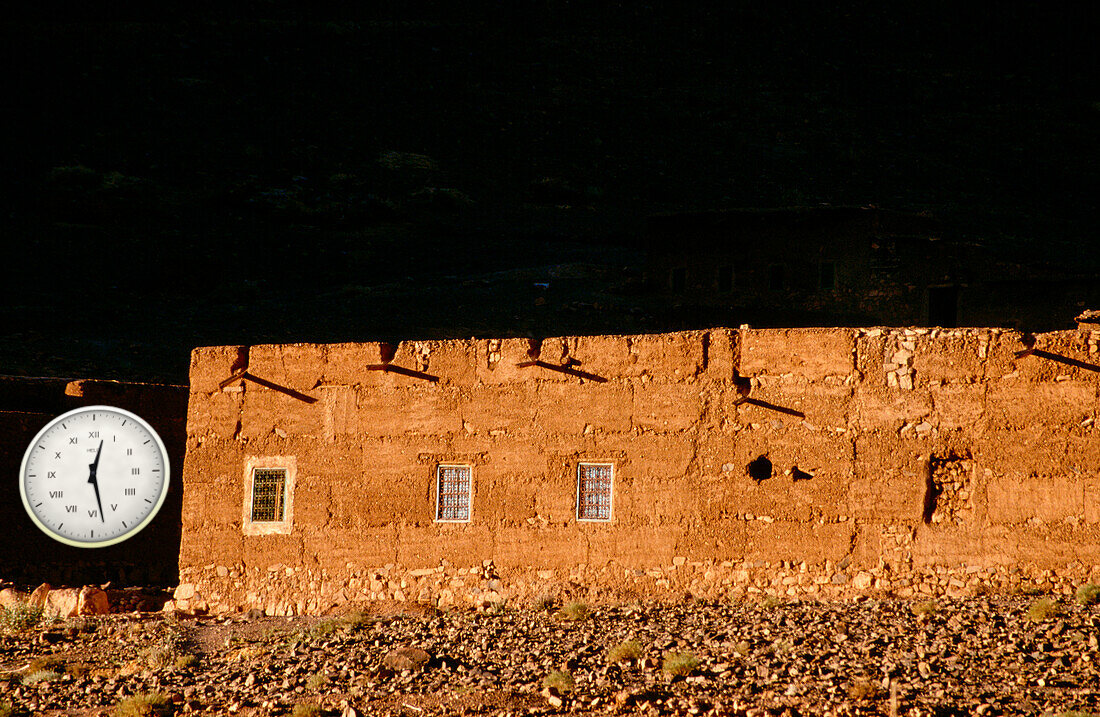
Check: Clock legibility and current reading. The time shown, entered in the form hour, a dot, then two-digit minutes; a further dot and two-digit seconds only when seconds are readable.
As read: 12.28
